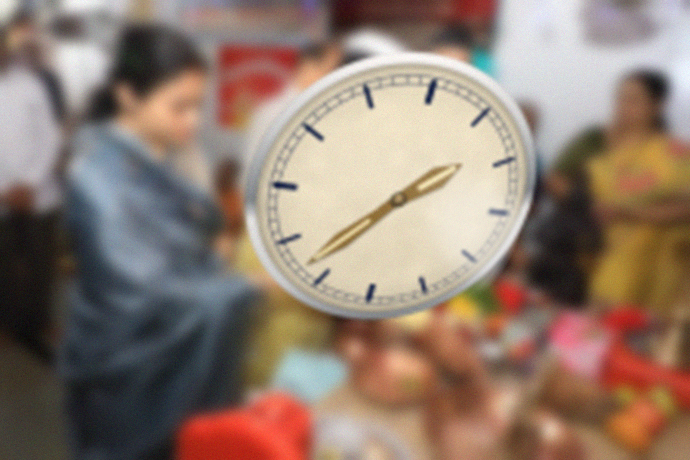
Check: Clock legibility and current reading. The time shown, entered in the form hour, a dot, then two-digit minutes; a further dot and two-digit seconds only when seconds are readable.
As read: 1.37
